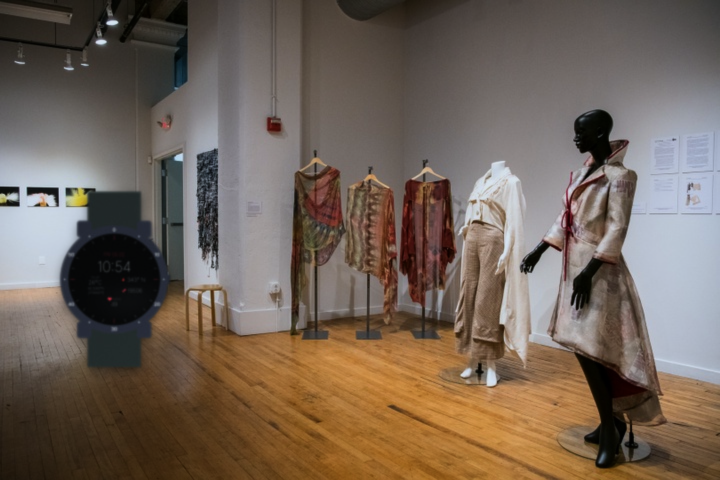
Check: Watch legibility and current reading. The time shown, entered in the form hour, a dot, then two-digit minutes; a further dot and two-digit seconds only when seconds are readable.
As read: 10.54
